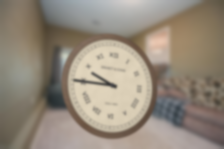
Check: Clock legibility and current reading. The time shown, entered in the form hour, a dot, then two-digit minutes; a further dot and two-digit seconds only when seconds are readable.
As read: 9.45
